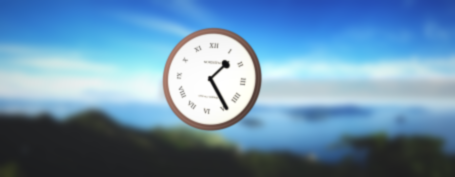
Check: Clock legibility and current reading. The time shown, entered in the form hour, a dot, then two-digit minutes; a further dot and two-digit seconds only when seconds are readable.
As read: 1.24
